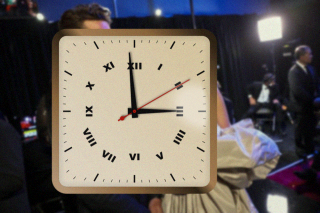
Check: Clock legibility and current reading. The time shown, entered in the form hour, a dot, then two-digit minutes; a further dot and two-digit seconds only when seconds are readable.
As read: 2.59.10
